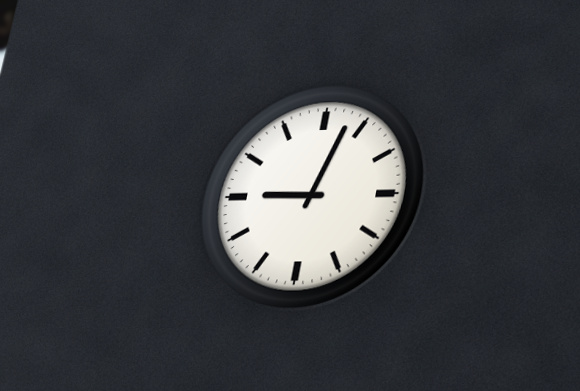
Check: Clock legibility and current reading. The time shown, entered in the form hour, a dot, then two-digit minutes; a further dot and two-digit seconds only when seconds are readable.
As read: 9.03
